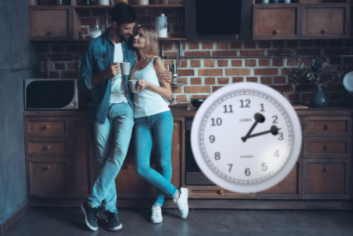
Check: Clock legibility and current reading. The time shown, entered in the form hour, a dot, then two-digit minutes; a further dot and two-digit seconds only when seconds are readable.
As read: 1.13
